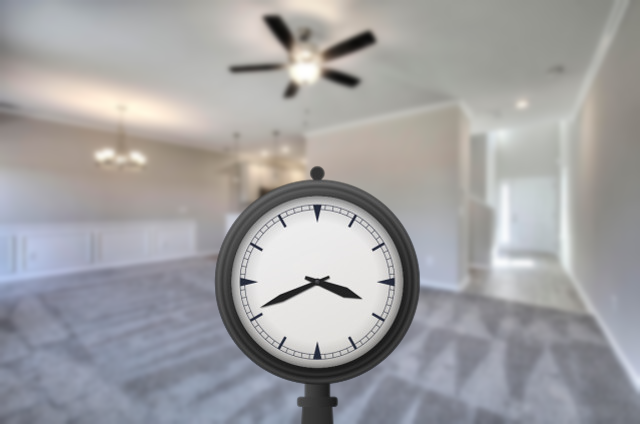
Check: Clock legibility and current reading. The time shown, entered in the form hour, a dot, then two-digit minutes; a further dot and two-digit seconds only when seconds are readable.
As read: 3.41
